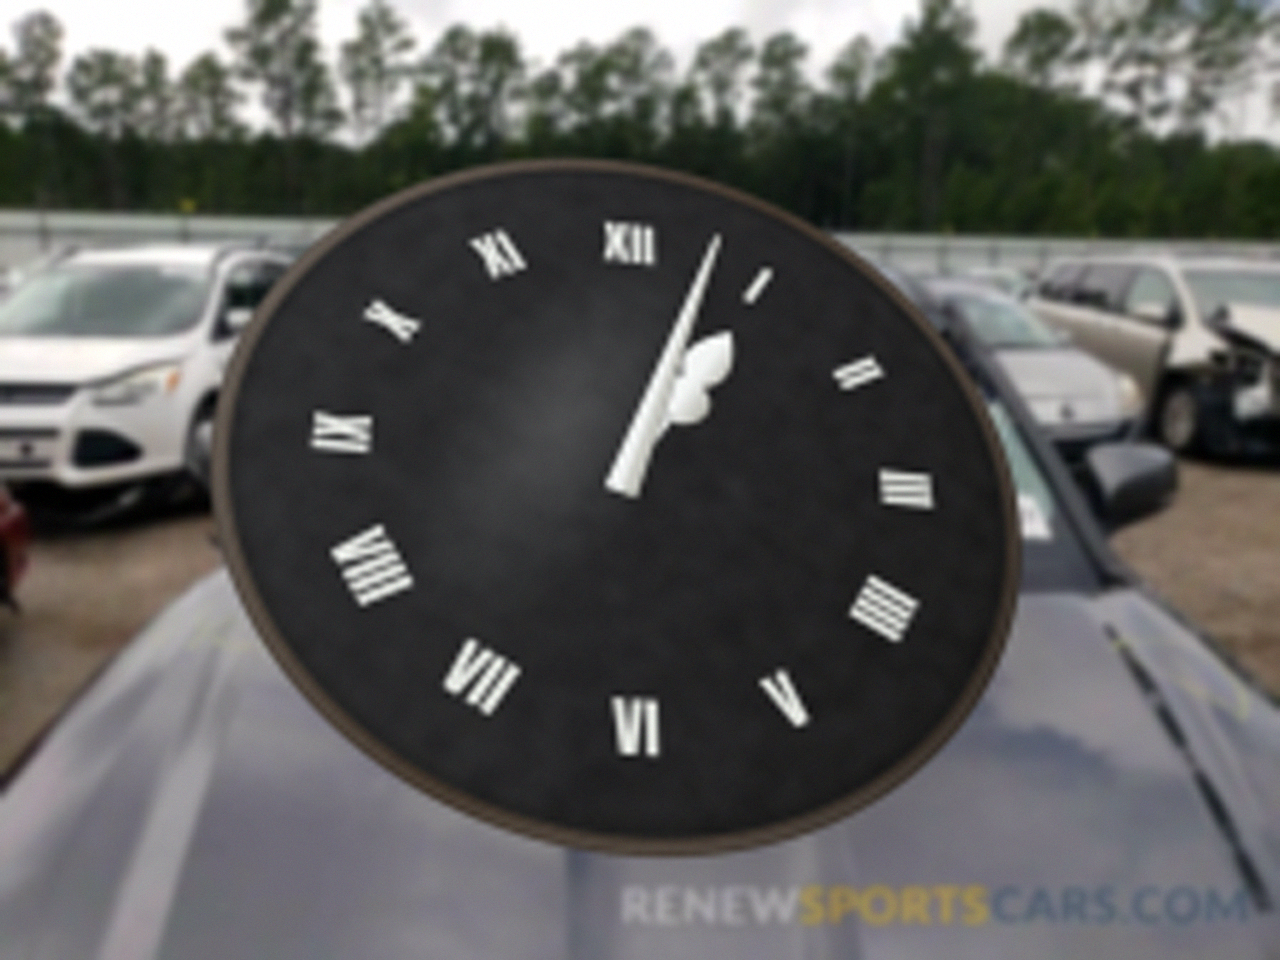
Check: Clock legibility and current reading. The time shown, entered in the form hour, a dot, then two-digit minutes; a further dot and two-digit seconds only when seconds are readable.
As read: 1.03
